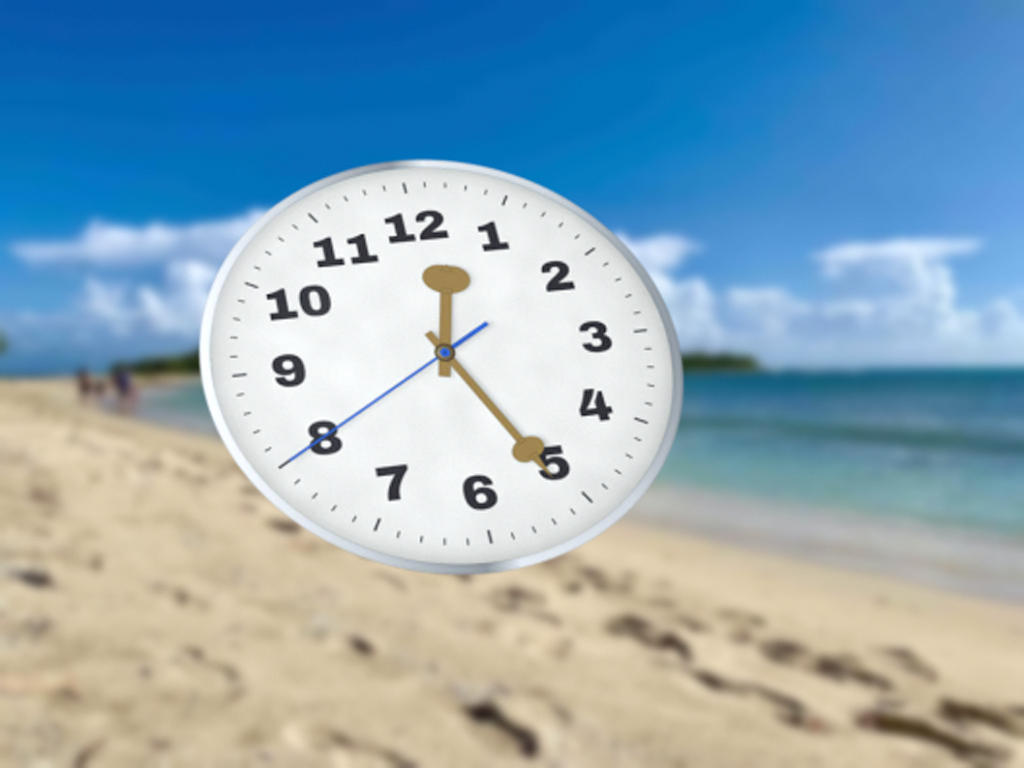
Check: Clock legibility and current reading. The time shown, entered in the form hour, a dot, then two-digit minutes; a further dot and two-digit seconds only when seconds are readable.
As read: 12.25.40
